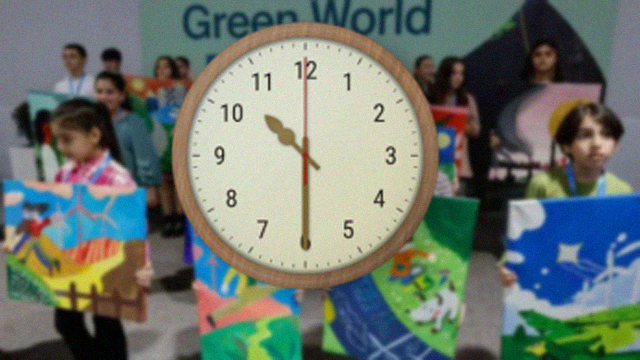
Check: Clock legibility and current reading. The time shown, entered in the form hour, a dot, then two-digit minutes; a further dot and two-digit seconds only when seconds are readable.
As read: 10.30.00
